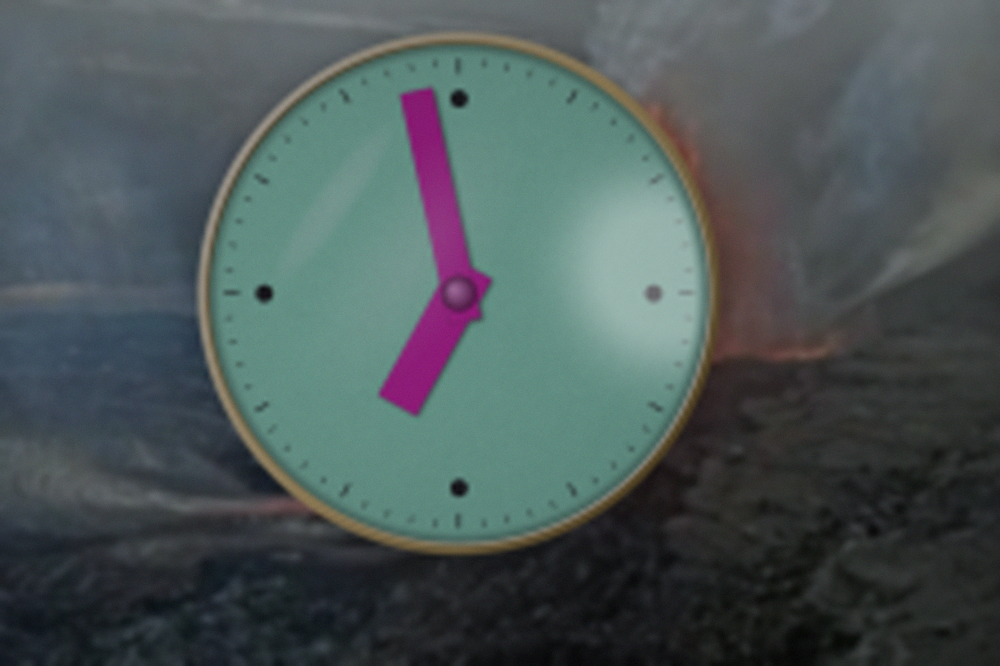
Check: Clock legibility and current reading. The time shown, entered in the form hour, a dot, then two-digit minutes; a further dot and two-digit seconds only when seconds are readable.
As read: 6.58
